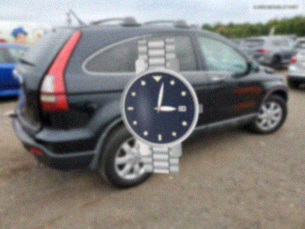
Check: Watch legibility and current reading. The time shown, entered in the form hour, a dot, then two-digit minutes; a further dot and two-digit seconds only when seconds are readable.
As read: 3.02
